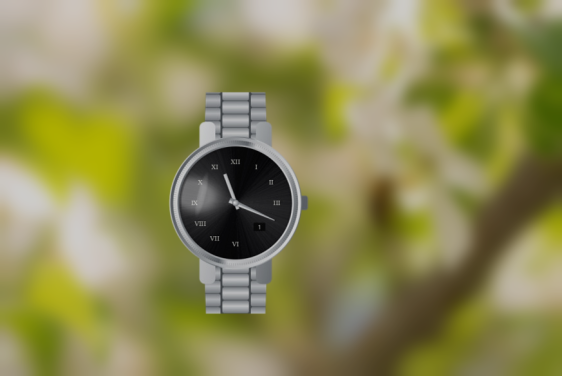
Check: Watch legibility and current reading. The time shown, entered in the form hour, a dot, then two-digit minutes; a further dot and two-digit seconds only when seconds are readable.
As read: 11.19
